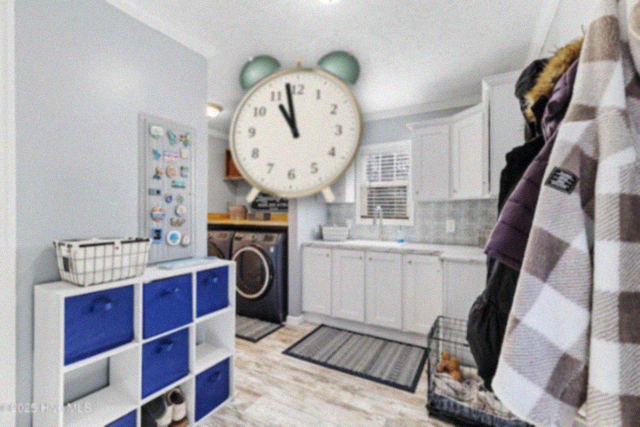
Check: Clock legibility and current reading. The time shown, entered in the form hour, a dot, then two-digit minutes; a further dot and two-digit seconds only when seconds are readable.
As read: 10.58
